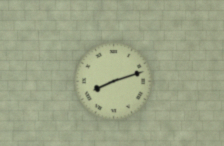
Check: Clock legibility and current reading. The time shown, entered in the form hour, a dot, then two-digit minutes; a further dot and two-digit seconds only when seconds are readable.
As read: 8.12
